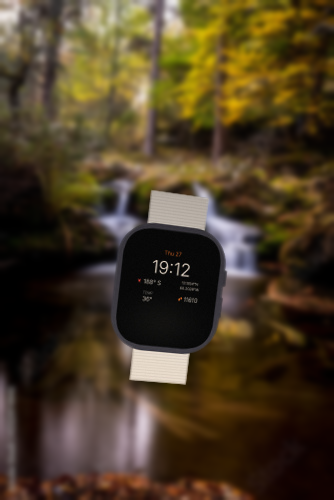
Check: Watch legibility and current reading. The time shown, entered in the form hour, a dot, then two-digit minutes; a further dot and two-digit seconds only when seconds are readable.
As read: 19.12
